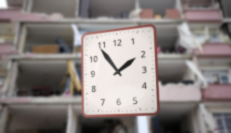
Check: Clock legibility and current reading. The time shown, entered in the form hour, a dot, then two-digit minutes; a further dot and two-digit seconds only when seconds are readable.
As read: 1.54
